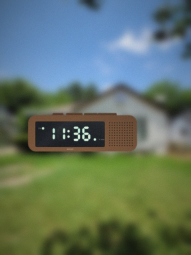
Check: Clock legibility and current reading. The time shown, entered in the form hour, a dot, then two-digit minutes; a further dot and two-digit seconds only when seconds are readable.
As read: 11.36
